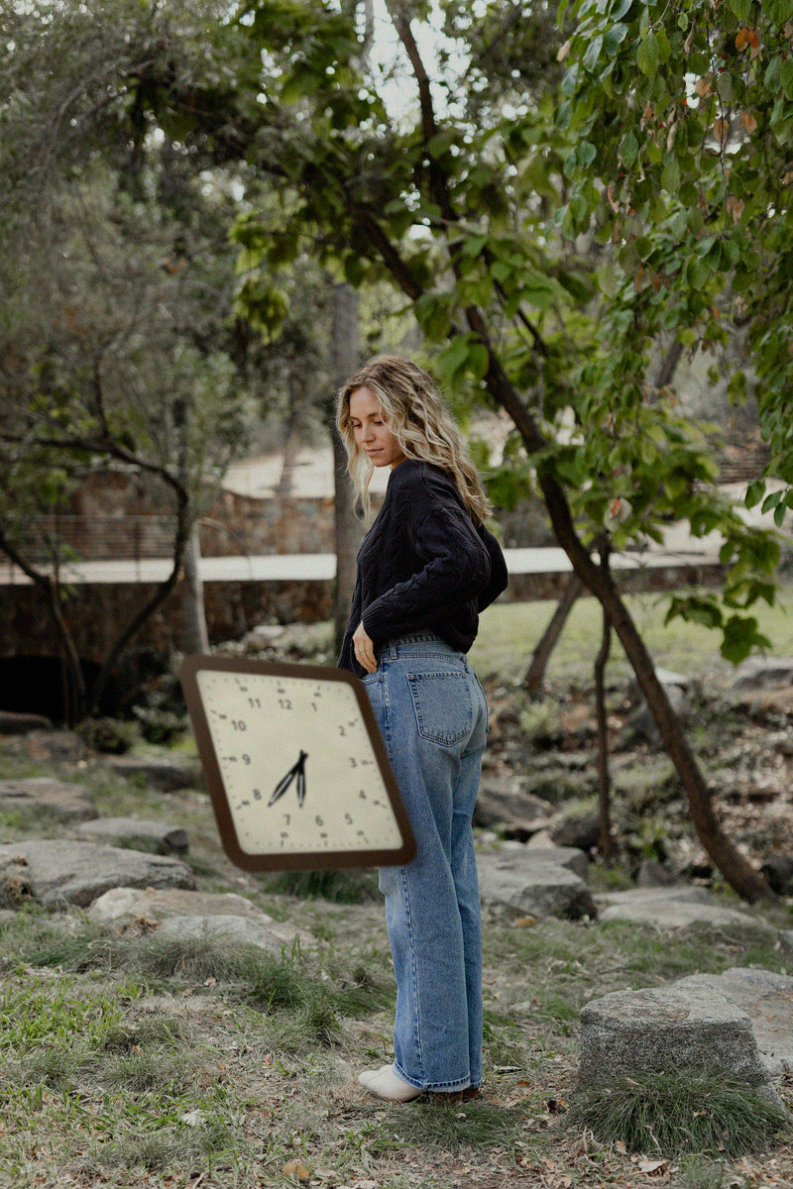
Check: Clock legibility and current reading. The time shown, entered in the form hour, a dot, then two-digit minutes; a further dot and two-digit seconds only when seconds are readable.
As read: 6.38
